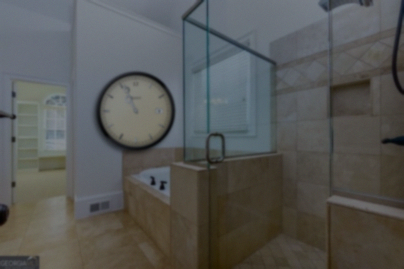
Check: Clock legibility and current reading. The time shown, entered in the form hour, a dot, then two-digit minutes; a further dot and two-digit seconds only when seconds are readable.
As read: 10.56
